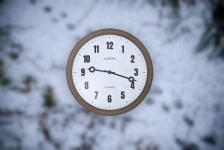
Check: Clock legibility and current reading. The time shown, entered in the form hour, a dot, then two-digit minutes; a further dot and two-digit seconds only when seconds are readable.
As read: 9.18
